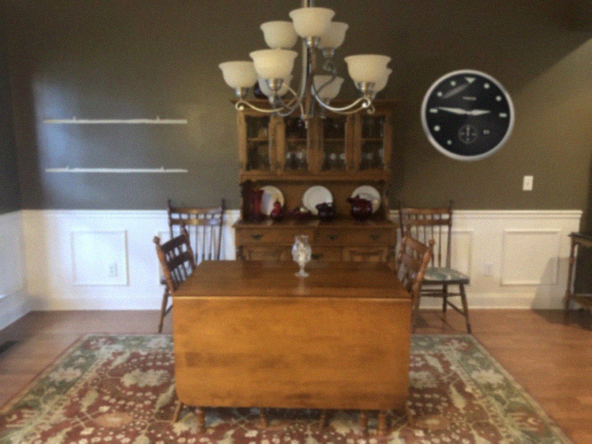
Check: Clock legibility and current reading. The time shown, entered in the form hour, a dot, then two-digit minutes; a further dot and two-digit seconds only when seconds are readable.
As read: 2.46
